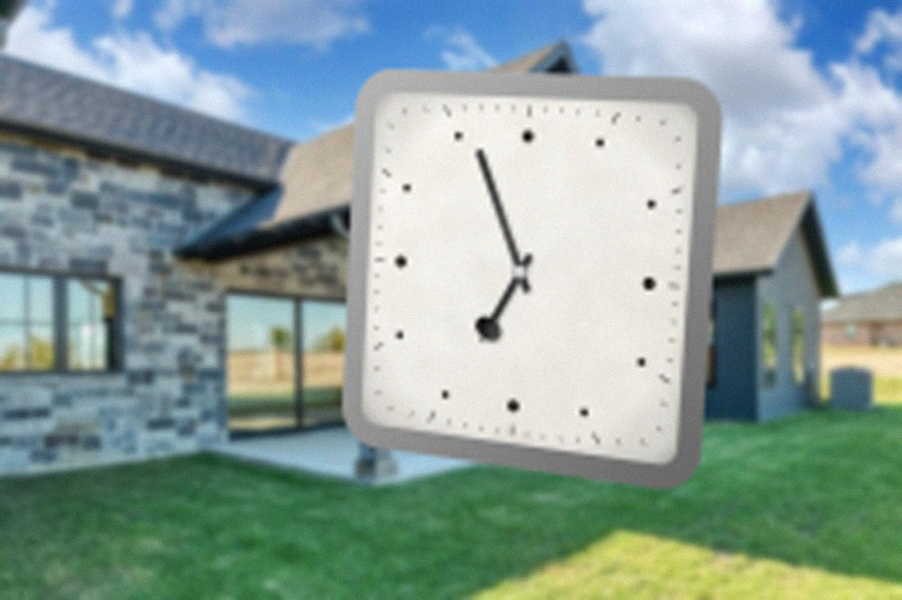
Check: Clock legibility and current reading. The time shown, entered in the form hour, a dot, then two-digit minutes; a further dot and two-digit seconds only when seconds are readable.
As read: 6.56
